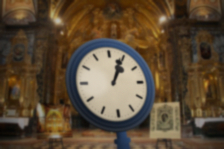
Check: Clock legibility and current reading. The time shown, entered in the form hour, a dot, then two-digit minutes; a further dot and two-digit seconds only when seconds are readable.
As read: 1.04
